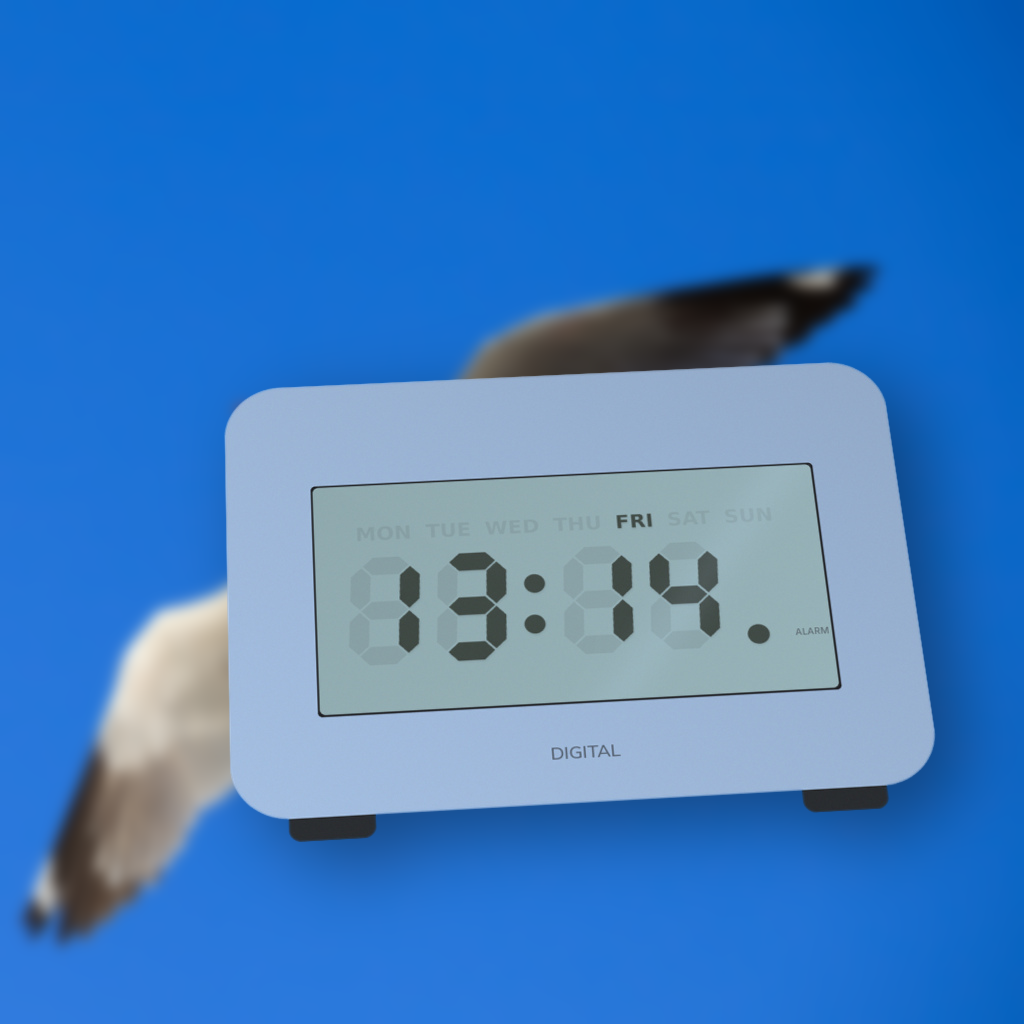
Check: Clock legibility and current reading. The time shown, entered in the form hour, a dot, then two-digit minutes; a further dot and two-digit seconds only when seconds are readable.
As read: 13.14
